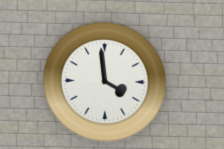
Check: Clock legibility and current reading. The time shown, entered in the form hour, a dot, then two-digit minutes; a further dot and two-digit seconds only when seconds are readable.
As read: 3.59
